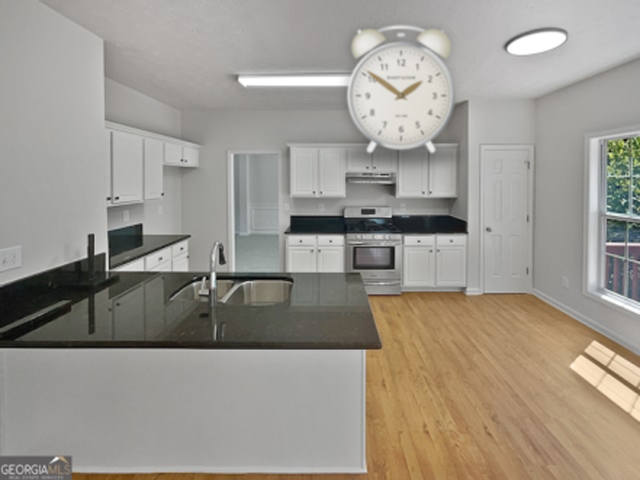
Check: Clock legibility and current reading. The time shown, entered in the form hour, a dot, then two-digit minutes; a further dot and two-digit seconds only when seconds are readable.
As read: 1.51
